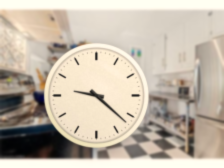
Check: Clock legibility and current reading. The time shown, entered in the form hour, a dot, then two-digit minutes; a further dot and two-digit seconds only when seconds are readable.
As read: 9.22
